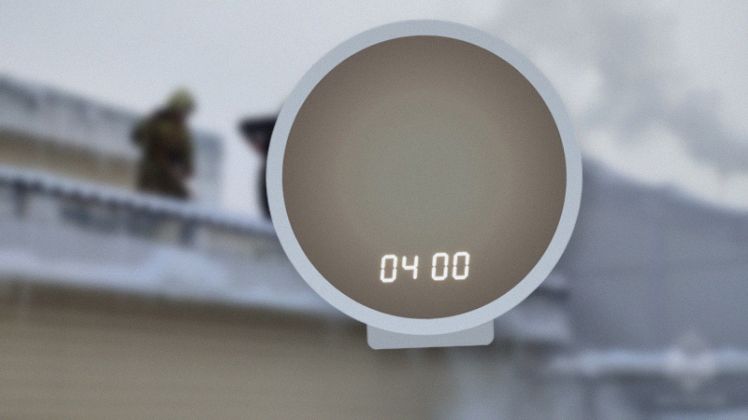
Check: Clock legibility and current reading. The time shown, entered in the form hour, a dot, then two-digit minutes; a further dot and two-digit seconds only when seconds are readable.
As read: 4.00
